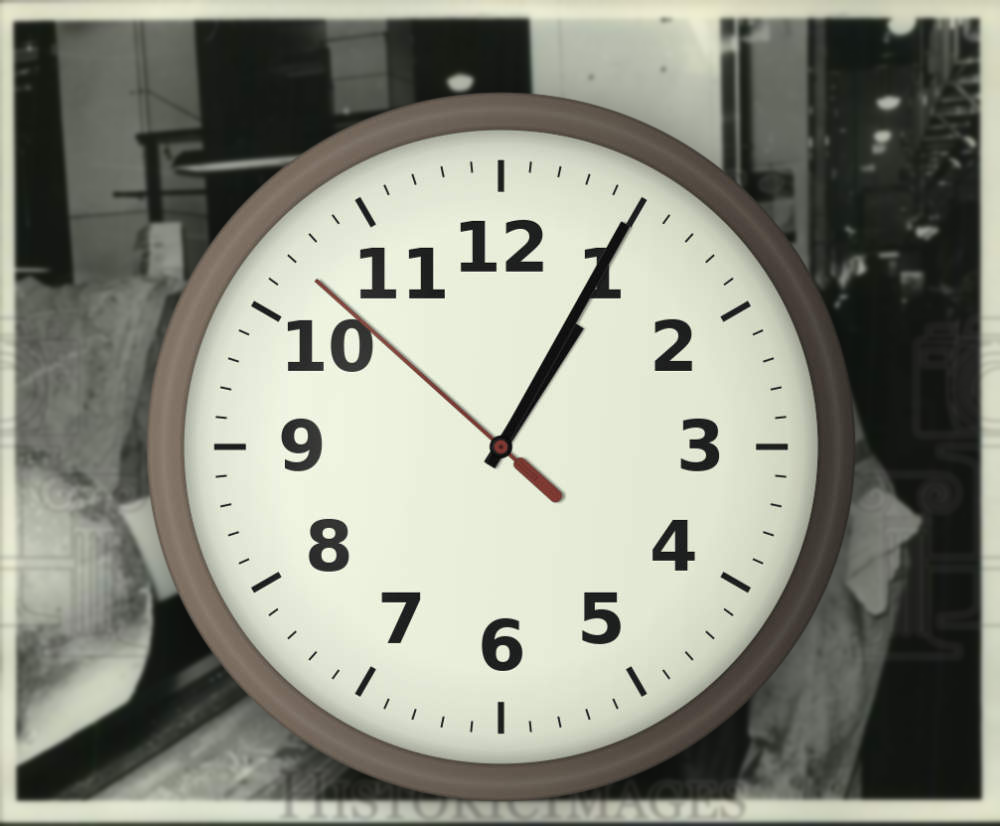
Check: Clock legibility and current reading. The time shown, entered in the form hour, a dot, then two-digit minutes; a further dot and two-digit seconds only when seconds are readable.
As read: 1.04.52
